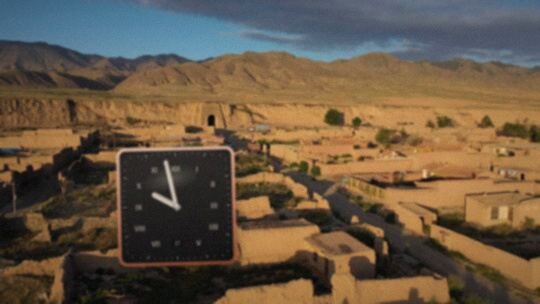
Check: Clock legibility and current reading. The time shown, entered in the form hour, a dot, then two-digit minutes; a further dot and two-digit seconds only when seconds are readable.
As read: 9.58
